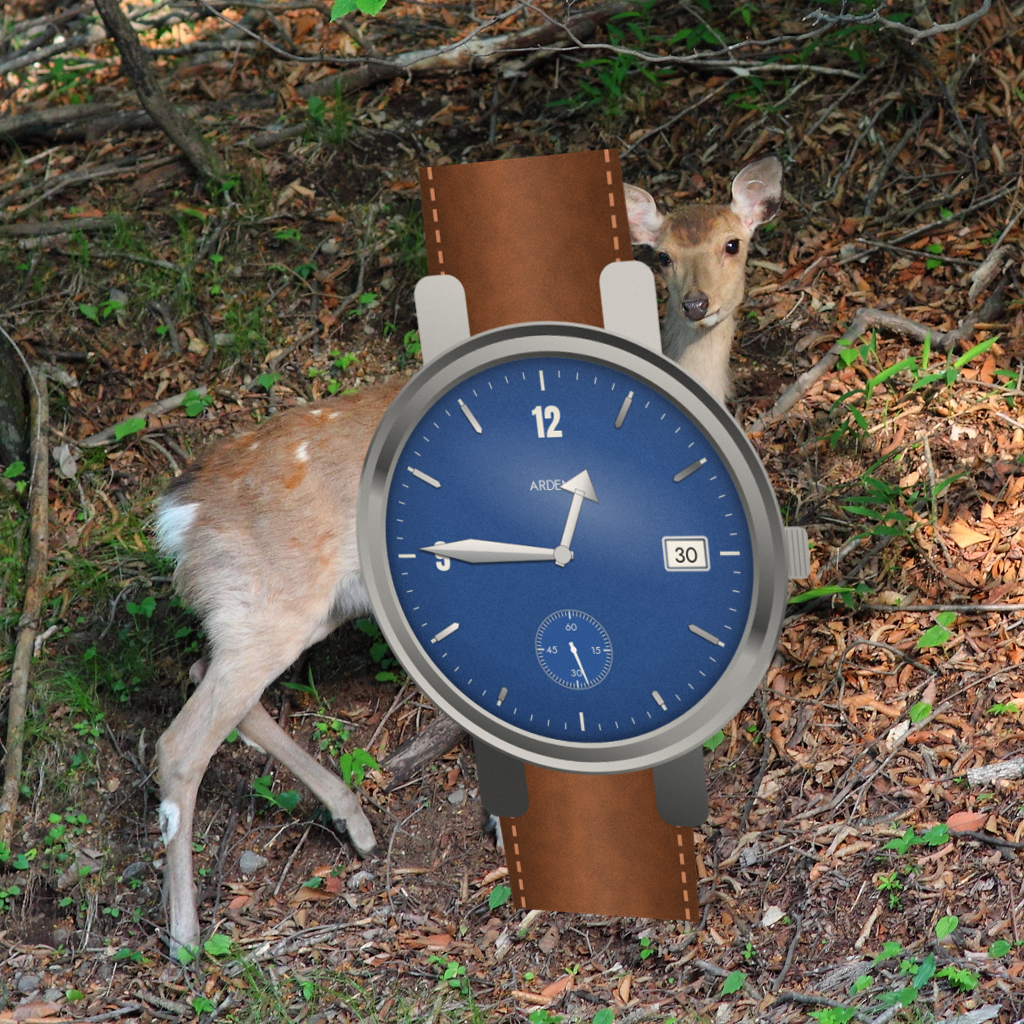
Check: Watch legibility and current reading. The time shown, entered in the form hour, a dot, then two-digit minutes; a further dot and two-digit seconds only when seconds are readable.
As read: 12.45.27
